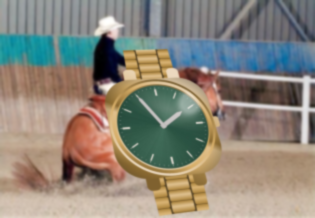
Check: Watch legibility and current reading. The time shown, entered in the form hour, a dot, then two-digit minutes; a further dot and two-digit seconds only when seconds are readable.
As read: 1.55
